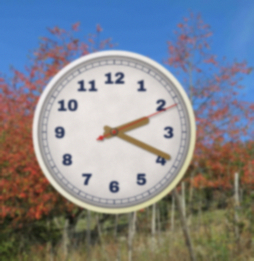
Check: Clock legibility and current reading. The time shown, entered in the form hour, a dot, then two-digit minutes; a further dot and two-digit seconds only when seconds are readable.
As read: 2.19.11
